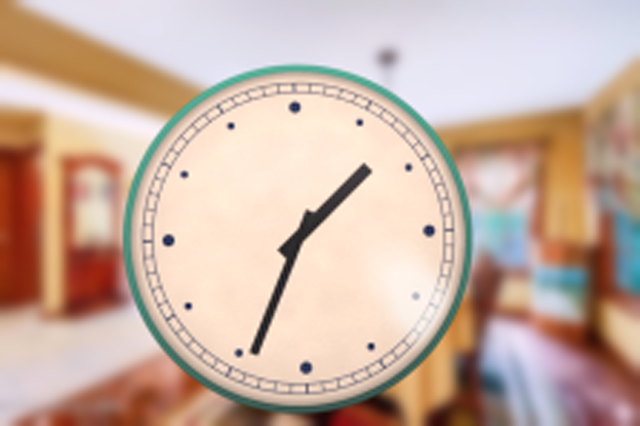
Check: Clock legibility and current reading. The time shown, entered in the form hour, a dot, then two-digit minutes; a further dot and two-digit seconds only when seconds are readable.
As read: 1.34
